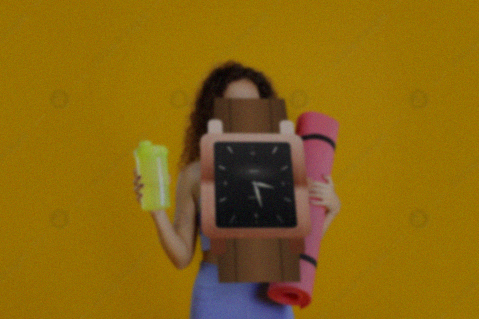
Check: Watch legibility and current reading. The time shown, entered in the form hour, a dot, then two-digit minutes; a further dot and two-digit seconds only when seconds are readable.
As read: 3.28
